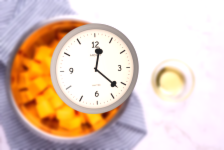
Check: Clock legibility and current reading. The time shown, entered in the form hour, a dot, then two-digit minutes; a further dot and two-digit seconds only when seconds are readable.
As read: 12.22
